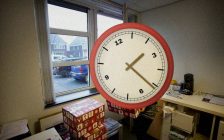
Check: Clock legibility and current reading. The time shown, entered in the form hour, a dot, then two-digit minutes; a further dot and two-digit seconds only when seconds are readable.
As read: 2.26
